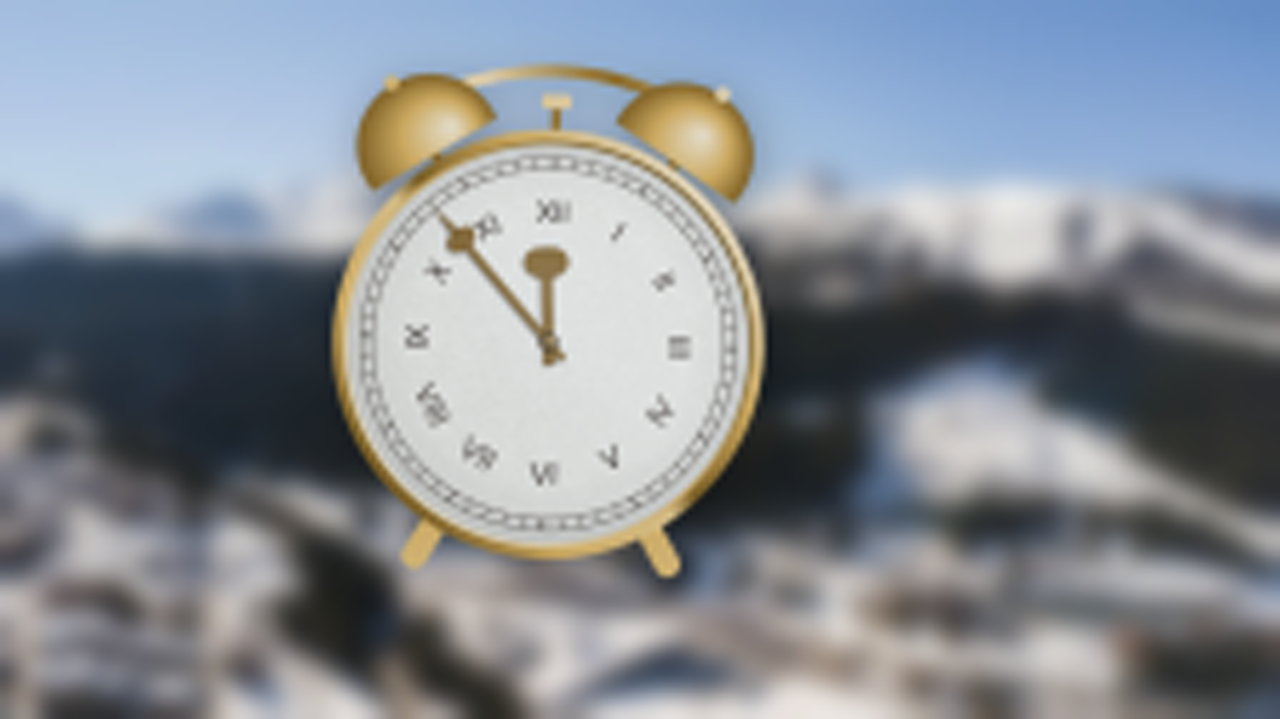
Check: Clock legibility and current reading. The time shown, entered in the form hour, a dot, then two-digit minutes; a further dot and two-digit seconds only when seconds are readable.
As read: 11.53
